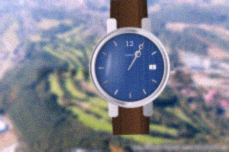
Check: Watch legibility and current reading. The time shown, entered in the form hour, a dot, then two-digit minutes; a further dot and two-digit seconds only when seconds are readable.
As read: 1.05
